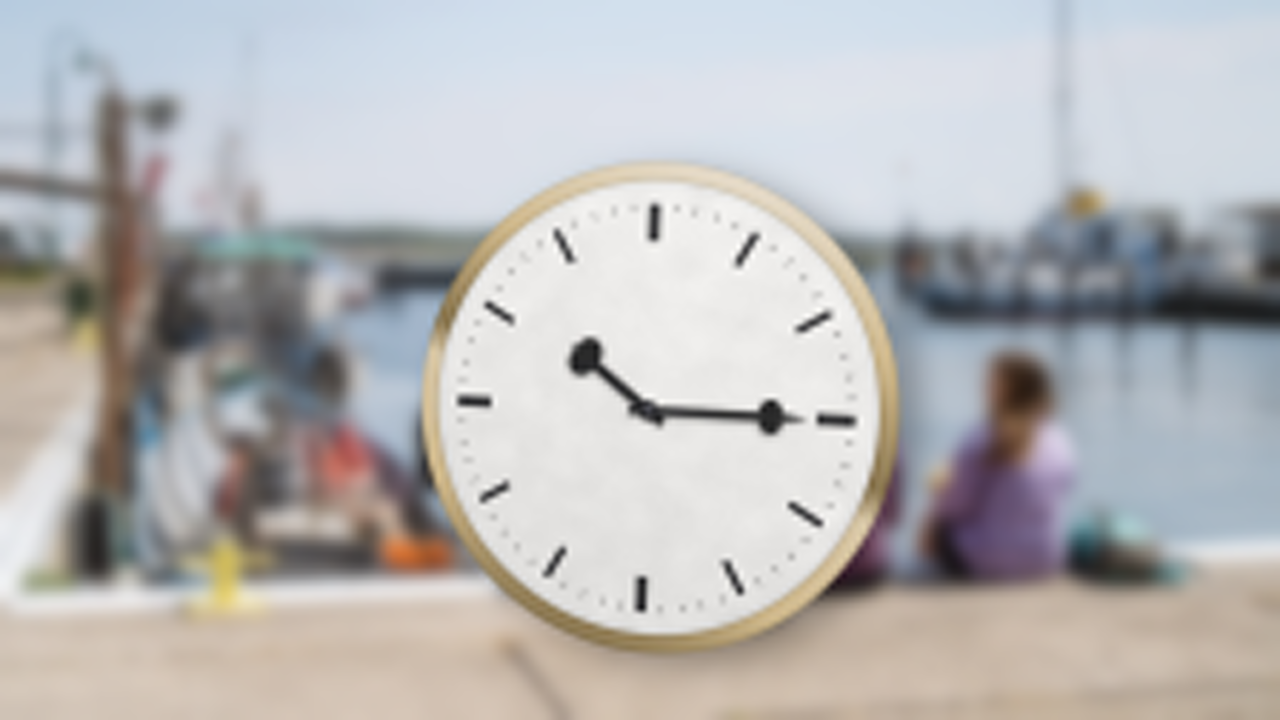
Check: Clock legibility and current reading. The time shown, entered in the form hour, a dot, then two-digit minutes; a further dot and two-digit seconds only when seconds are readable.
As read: 10.15
